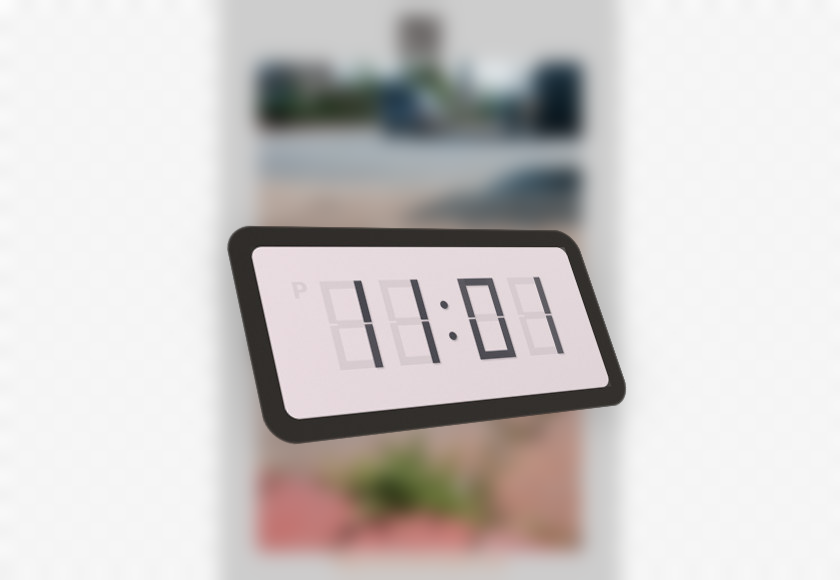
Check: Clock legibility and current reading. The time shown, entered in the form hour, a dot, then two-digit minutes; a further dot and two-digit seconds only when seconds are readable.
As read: 11.01
